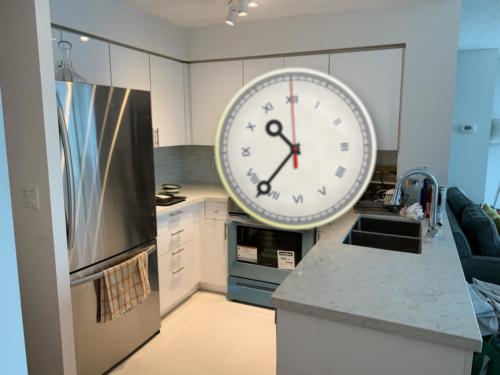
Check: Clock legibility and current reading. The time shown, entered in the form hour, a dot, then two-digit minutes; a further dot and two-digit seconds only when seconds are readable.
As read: 10.37.00
